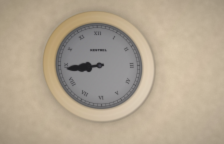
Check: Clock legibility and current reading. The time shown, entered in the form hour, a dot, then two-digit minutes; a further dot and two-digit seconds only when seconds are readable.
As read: 8.44
